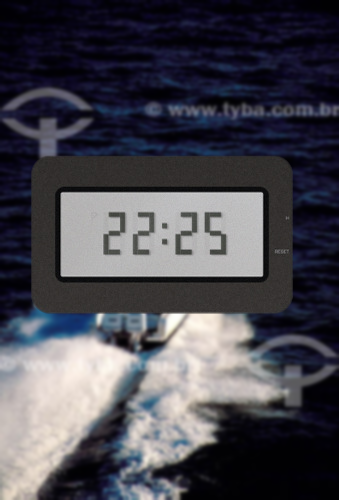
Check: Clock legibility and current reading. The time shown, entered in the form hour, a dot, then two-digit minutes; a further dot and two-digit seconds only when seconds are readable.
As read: 22.25
